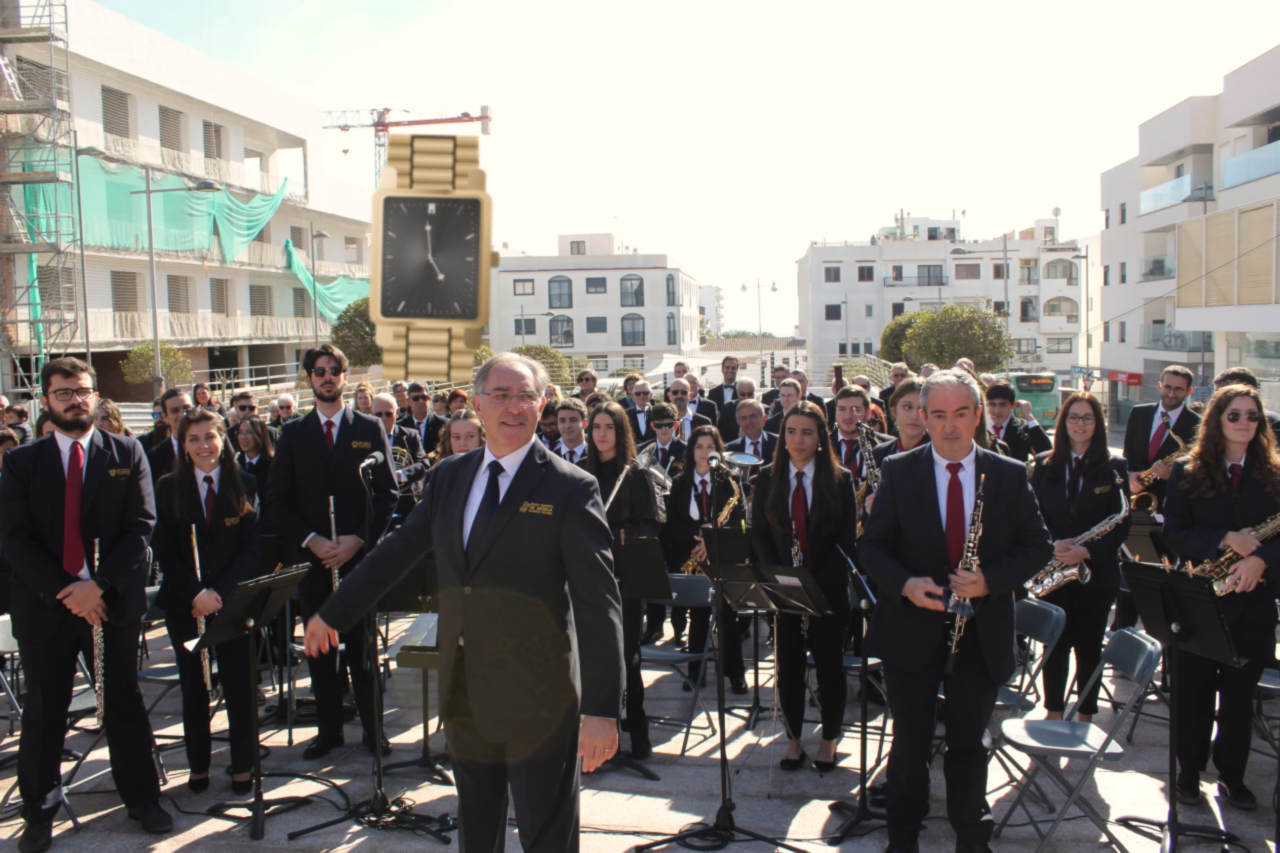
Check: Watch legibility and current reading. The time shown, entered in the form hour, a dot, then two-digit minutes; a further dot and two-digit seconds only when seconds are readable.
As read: 4.59
